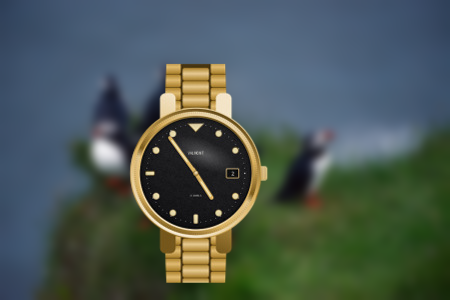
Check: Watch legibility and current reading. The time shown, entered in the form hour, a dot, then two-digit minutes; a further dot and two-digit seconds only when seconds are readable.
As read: 4.54
